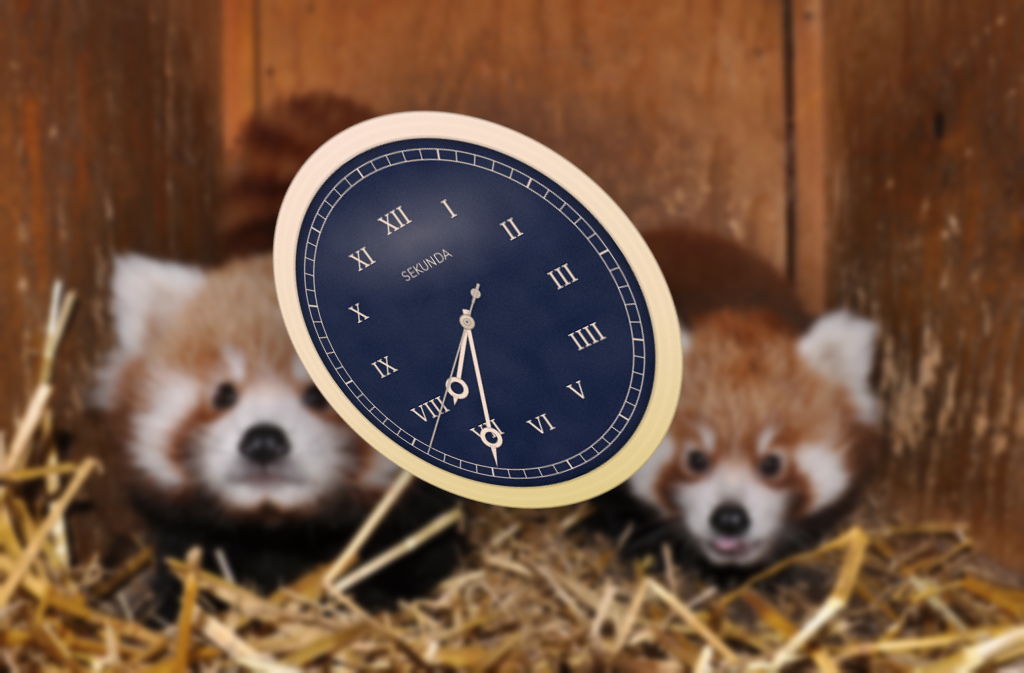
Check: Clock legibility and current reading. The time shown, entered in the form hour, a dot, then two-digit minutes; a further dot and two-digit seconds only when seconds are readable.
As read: 7.34.39
